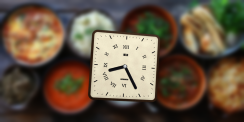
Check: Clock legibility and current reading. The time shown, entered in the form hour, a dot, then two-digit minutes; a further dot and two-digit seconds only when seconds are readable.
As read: 8.25
